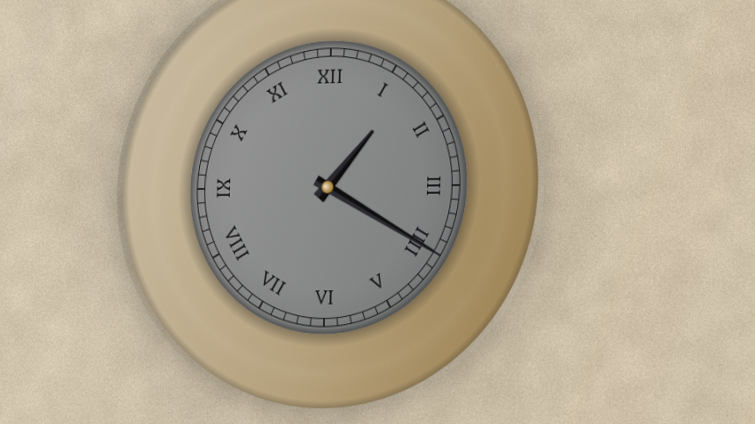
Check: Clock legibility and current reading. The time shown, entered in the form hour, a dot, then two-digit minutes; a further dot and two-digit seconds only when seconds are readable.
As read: 1.20
